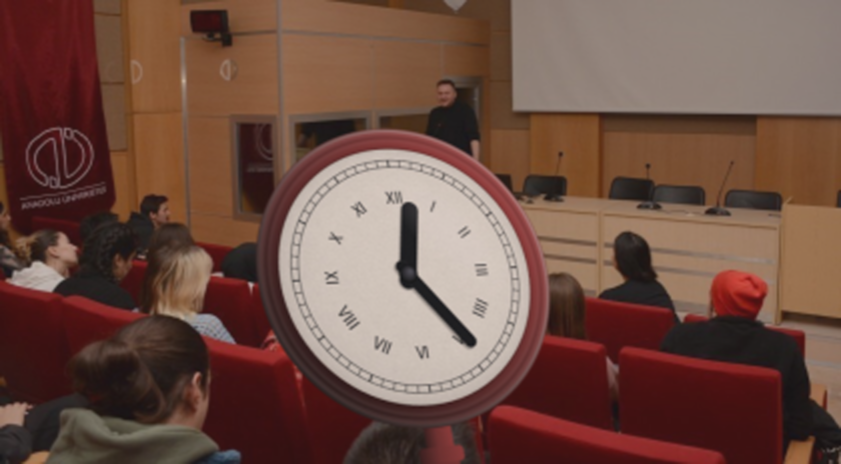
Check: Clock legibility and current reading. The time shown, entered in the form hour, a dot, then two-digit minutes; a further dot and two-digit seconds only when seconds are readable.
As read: 12.24
